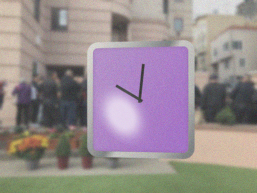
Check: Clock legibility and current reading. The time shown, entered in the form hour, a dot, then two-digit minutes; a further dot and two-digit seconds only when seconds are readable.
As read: 10.01
